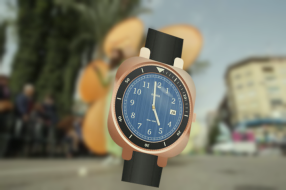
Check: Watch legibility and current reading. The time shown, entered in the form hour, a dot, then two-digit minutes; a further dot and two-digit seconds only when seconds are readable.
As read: 4.59
